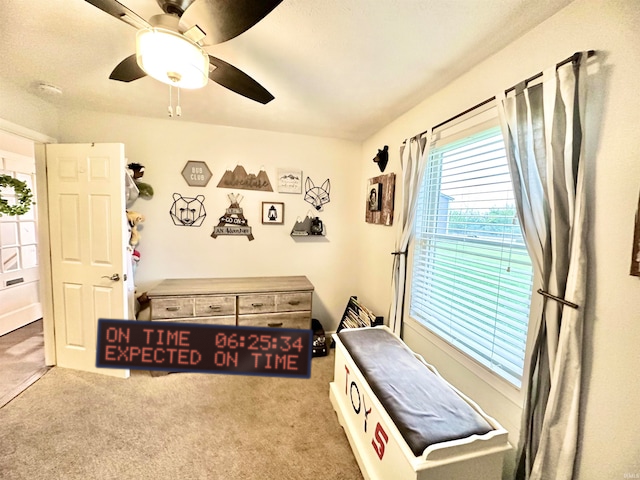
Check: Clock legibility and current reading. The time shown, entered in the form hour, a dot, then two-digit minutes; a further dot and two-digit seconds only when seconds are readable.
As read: 6.25.34
